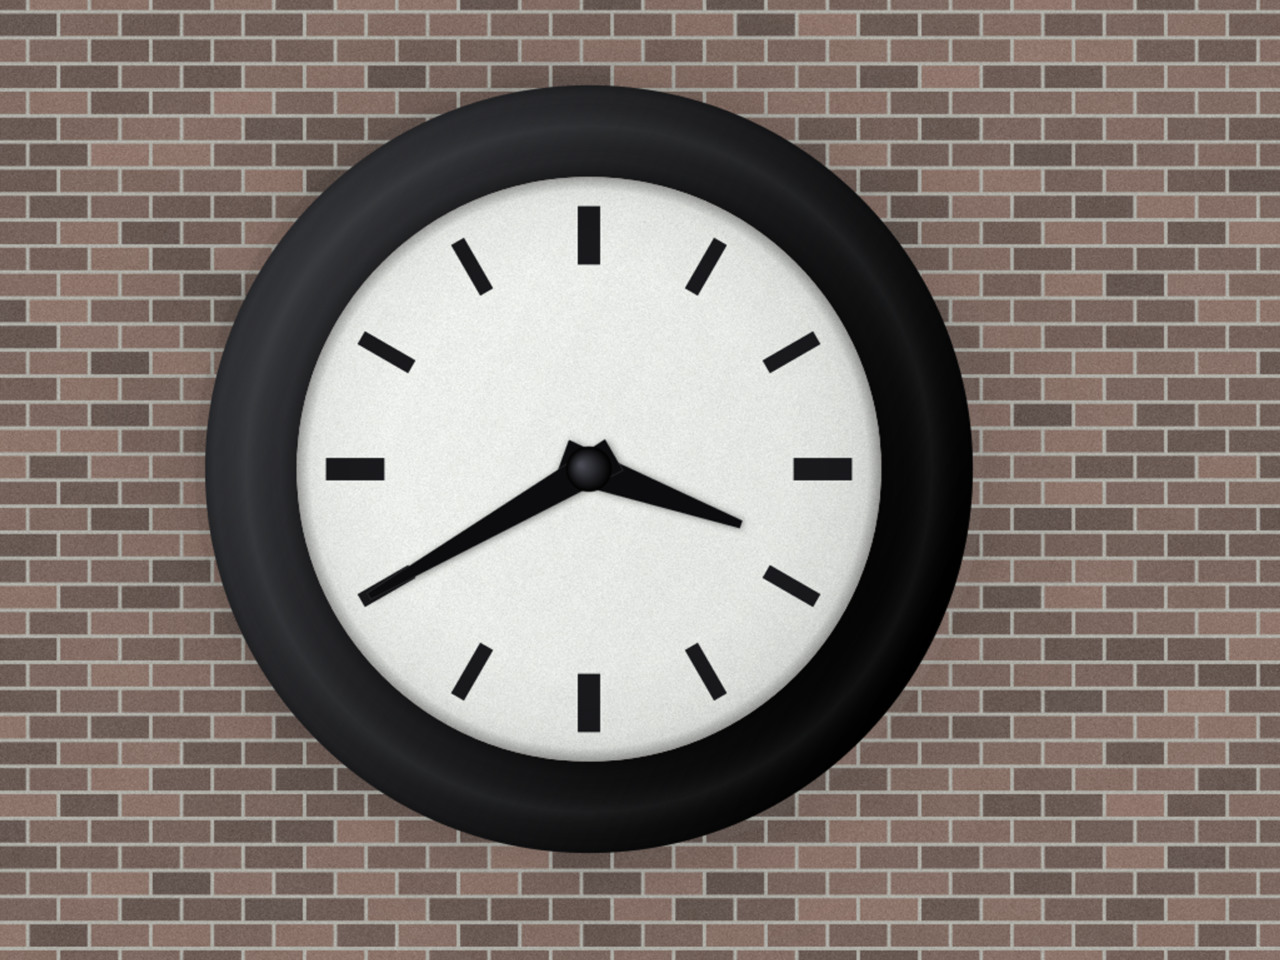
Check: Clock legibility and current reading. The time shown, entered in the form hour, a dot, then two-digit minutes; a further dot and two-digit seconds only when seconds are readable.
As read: 3.40
